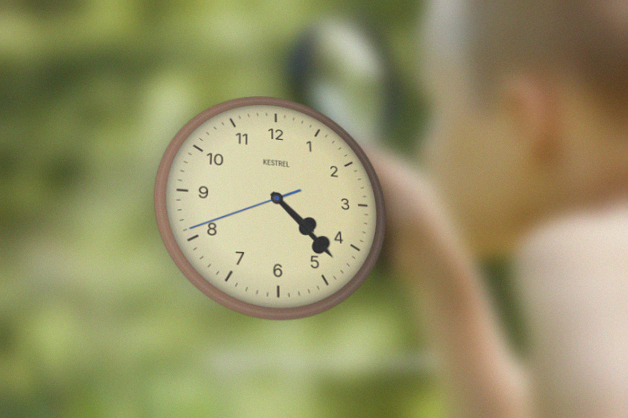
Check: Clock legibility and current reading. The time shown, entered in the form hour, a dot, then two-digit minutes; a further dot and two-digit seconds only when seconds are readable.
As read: 4.22.41
